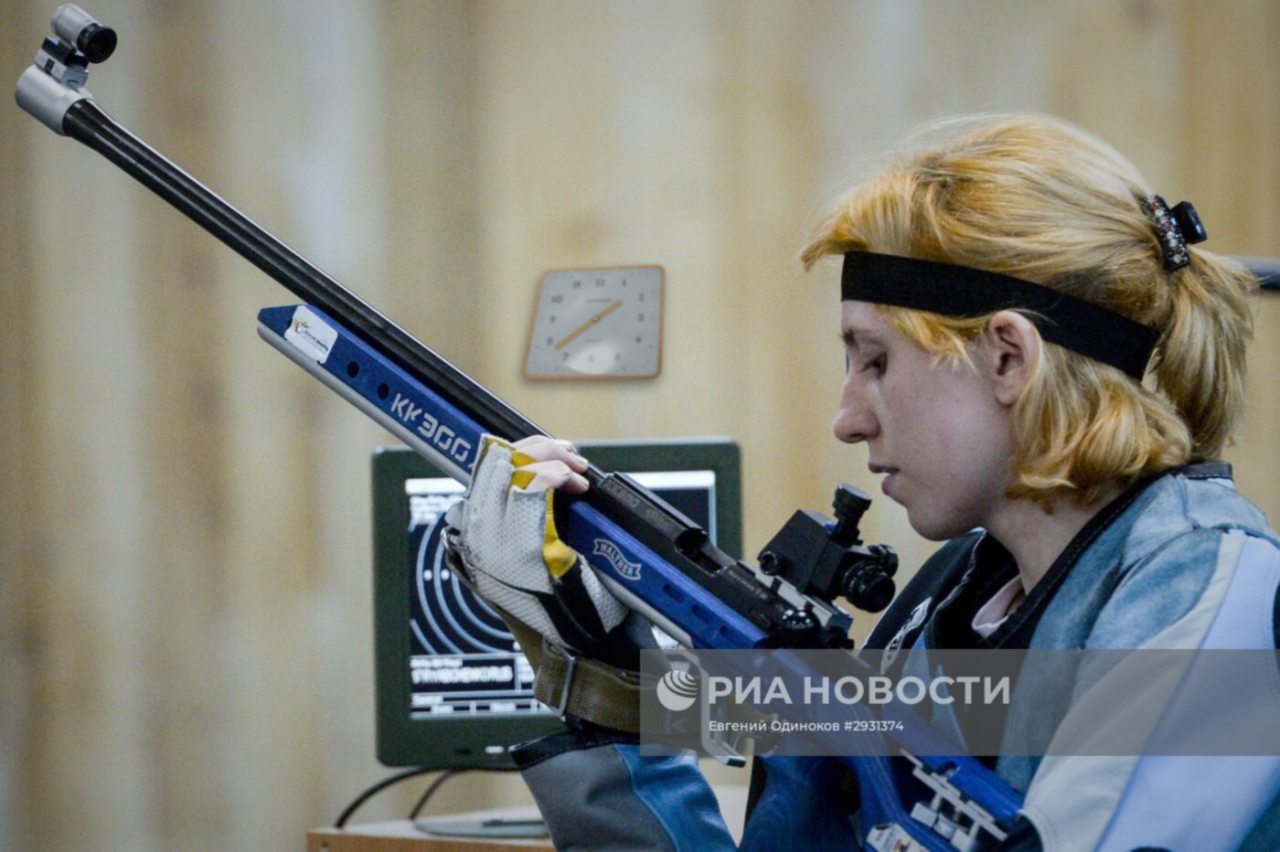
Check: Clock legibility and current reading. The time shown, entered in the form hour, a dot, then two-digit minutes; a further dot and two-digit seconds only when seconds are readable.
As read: 1.38
